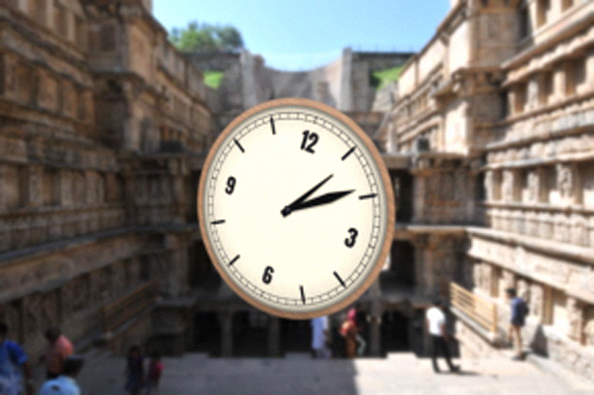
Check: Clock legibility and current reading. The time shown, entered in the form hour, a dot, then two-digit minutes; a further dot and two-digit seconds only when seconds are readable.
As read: 1.09
